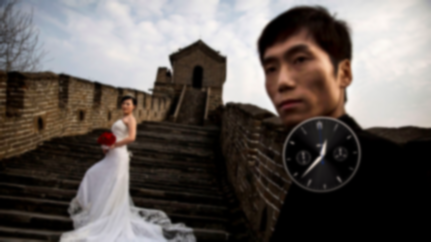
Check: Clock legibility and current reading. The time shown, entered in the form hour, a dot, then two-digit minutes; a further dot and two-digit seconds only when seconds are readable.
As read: 12.38
